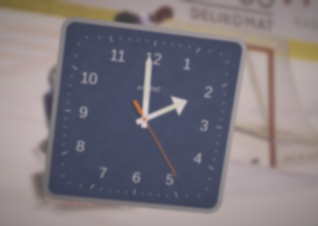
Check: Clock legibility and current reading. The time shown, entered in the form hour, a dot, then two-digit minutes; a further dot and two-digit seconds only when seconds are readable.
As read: 1.59.24
